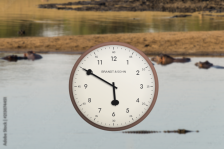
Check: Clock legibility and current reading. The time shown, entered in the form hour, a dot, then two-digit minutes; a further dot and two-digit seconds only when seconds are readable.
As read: 5.50
